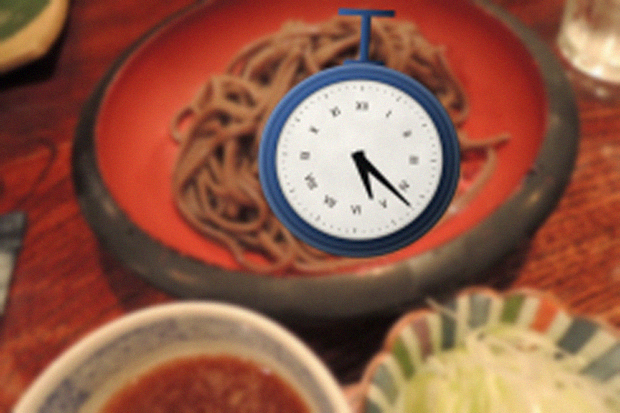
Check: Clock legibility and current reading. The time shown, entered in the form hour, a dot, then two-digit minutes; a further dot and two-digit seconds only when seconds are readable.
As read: 5.22
